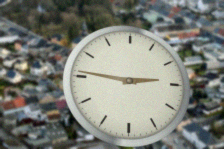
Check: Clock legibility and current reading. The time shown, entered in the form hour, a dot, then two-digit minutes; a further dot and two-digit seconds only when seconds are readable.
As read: 2.46
